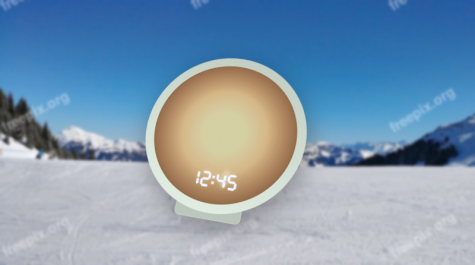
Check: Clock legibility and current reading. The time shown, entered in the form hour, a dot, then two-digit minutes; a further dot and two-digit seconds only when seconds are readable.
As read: 12.45
